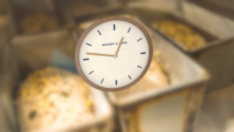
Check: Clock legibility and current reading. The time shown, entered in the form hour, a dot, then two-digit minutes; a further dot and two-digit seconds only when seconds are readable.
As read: 12.47
